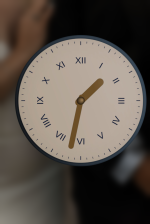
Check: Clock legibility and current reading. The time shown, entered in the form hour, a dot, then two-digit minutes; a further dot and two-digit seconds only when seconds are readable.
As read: 1.32
